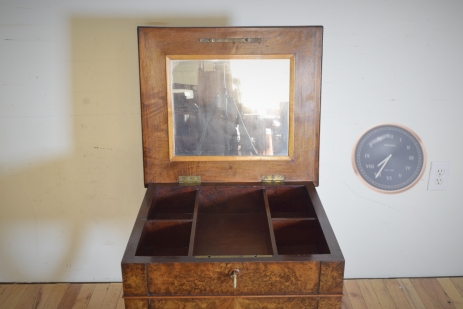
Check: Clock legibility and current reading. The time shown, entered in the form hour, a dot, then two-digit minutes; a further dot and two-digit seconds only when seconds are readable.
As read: 7.35
